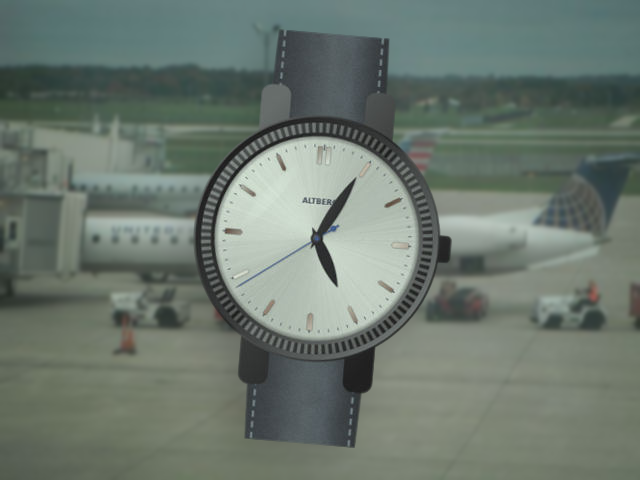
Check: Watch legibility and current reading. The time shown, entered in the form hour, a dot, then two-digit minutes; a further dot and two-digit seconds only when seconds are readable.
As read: 5.04.39
